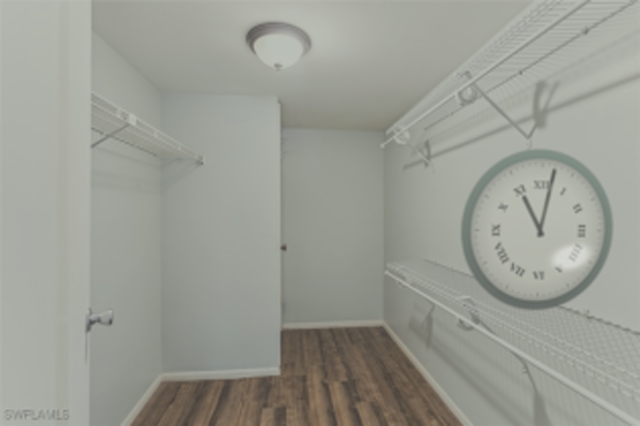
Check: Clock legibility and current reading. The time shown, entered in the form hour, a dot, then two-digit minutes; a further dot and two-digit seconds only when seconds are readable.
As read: 11.02
